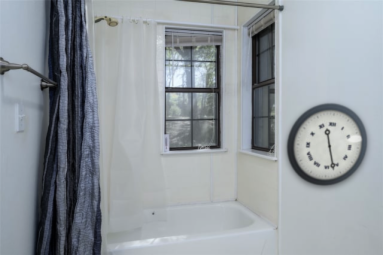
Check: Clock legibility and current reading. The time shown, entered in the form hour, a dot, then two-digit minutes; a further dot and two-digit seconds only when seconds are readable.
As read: 11.27
